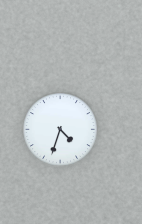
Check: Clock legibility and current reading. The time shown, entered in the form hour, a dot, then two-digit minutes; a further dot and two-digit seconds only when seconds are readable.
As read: 4.33
